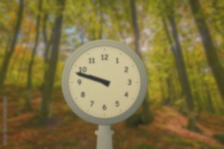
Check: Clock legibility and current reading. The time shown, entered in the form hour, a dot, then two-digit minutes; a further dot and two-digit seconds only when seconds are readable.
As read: 9.48
